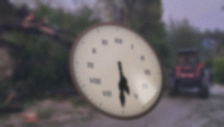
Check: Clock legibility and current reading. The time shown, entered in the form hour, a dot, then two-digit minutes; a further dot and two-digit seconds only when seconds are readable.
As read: 5.30
